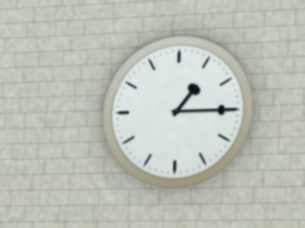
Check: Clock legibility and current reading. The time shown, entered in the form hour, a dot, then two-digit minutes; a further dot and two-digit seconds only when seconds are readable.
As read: 1.15
